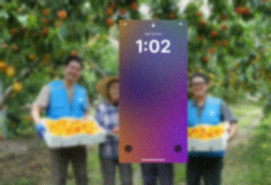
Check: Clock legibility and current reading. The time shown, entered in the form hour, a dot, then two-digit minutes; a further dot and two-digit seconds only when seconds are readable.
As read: 1.02
